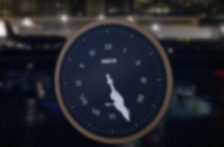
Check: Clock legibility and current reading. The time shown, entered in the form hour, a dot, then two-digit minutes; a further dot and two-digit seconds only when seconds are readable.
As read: 5.26
